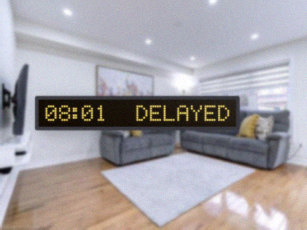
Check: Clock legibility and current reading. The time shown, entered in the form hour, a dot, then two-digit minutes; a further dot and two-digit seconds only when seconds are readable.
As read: 8.01
